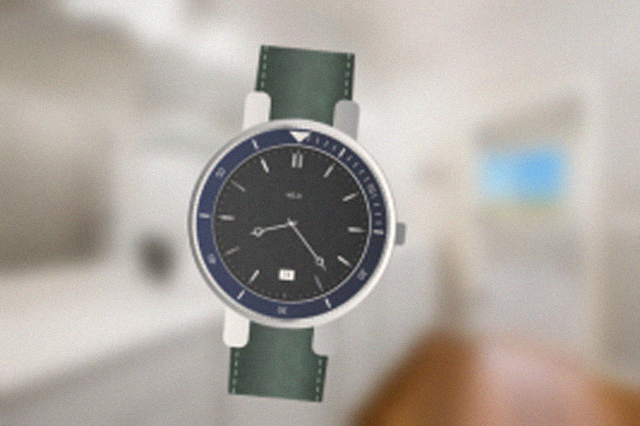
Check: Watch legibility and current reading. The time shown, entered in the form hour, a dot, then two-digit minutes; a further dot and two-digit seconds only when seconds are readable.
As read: 8.23
